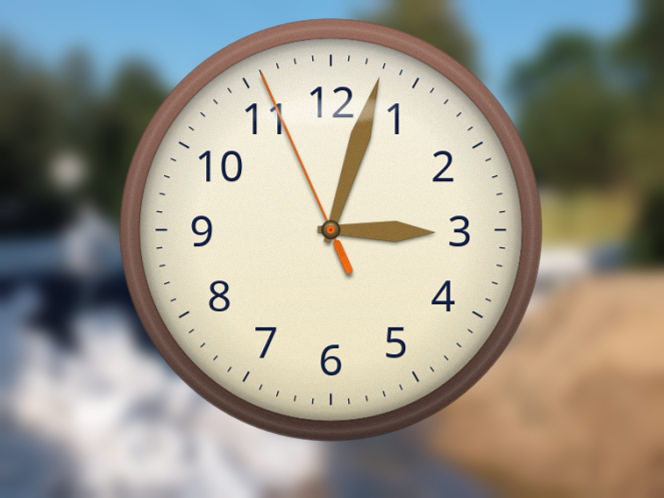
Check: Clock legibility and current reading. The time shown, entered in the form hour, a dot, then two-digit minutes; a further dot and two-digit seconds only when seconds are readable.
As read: 3.02.56
